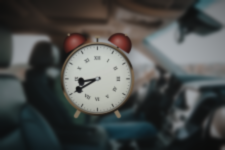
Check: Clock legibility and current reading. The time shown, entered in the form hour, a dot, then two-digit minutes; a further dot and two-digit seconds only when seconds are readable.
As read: 8.40
